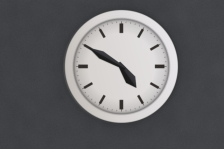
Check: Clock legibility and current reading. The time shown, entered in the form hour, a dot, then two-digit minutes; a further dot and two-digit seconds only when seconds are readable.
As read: 4.50
